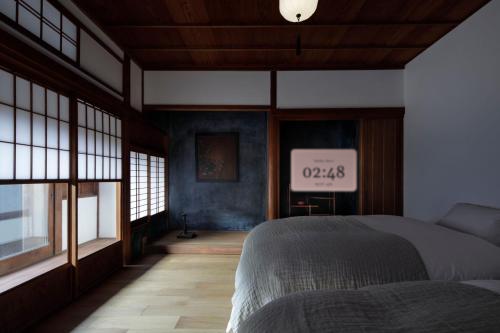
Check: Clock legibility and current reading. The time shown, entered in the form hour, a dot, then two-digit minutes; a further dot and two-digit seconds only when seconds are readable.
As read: 2.48
